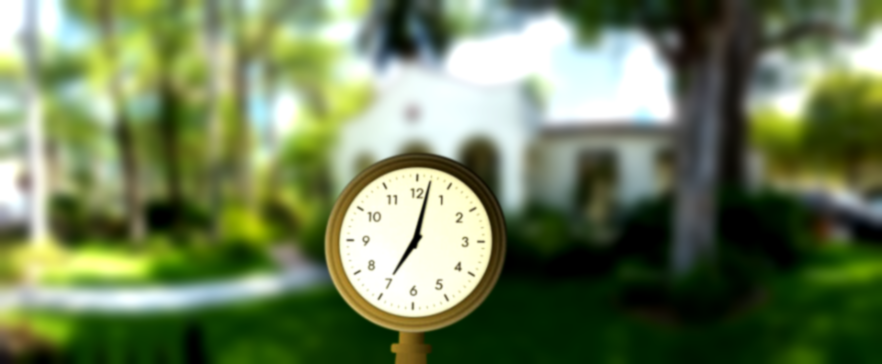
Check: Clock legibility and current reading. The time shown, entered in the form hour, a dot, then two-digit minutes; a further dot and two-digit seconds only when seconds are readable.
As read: 7.02
